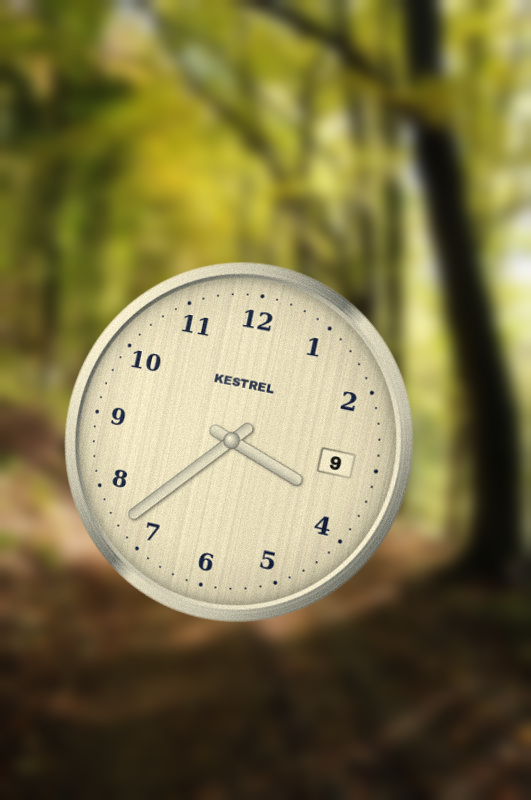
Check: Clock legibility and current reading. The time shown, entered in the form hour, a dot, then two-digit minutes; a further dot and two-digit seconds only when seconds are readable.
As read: 3.37
